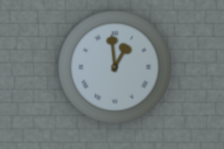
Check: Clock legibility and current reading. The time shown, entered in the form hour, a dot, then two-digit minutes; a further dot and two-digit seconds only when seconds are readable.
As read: 12.59
